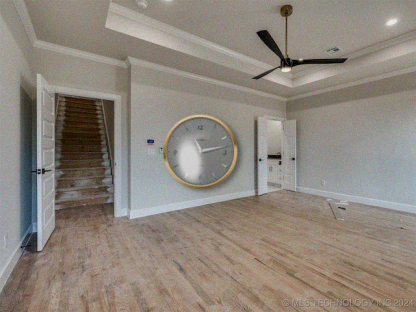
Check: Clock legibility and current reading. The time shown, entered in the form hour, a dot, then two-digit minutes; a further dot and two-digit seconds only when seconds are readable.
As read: 11.13
